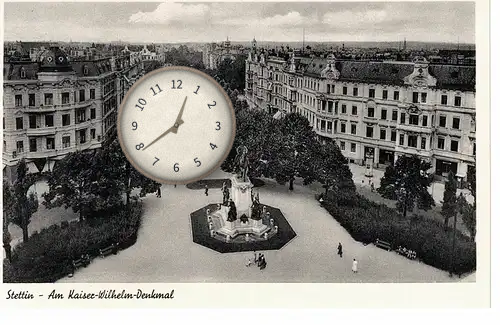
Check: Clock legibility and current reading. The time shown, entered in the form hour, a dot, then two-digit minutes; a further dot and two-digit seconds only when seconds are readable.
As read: 12.39
